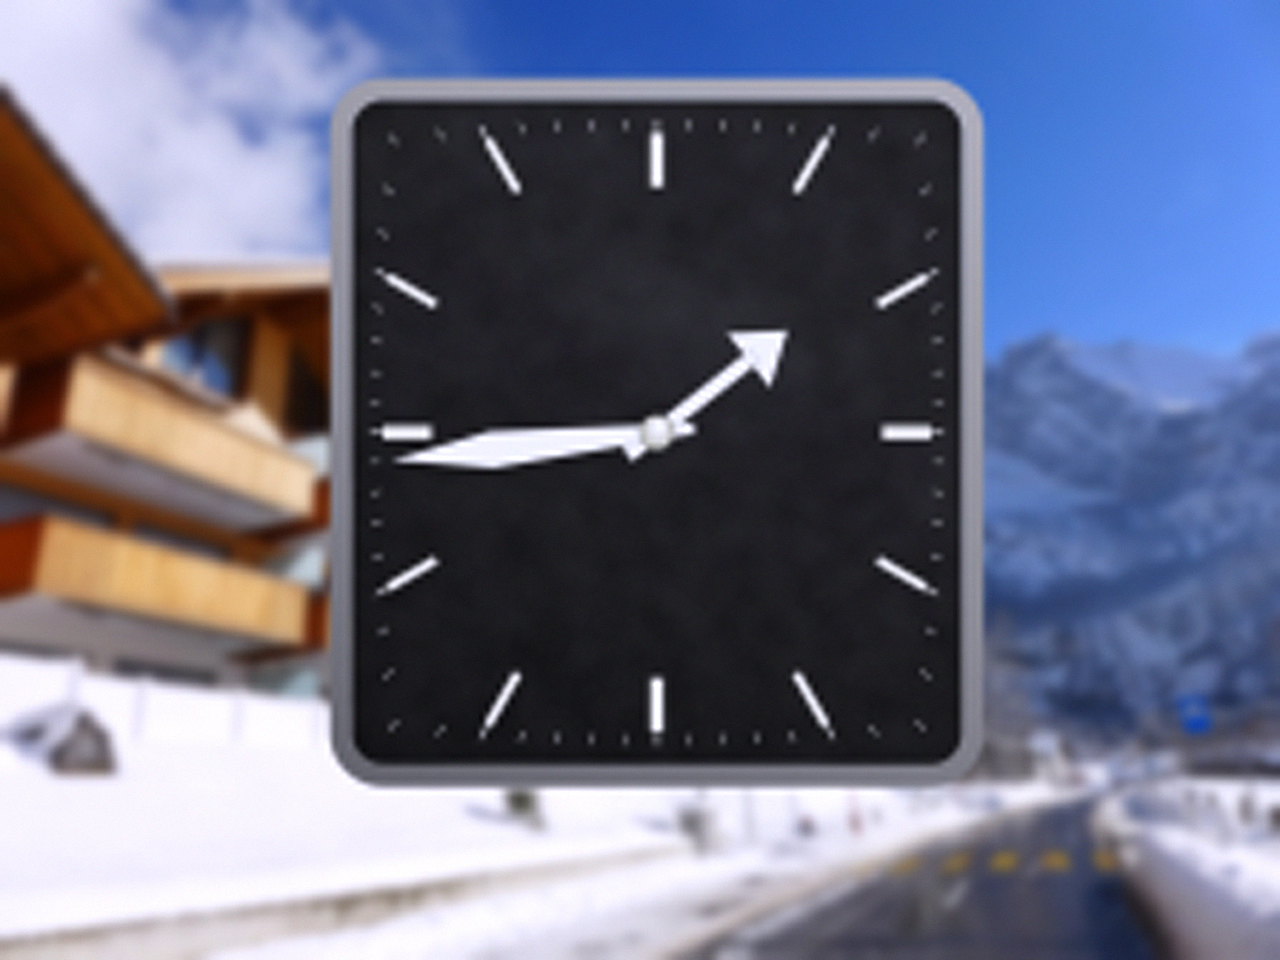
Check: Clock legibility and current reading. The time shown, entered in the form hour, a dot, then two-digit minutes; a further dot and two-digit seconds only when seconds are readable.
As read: 1.44
